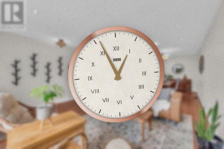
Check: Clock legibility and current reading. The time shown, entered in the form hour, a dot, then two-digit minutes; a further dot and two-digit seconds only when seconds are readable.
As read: 12.56
